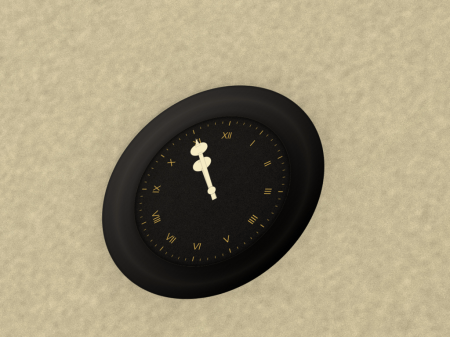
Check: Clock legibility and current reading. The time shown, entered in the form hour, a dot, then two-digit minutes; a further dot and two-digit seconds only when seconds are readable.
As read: 10.55
